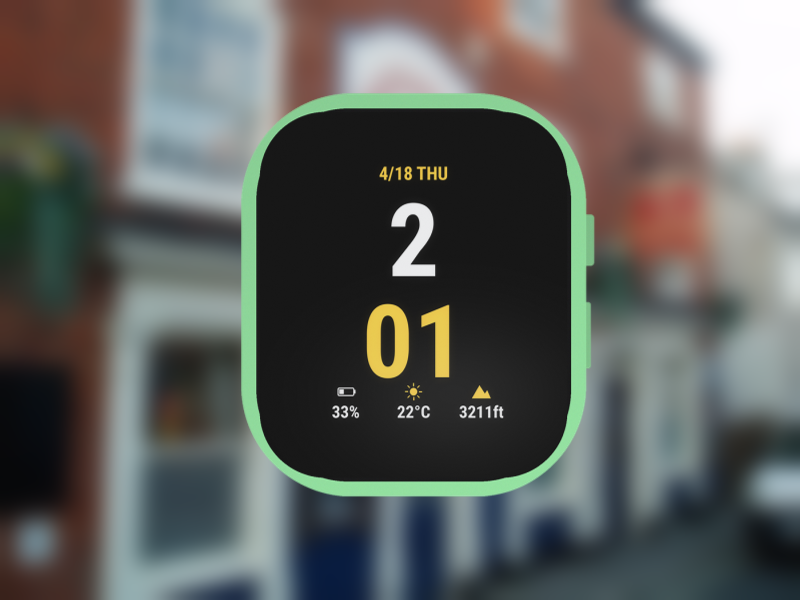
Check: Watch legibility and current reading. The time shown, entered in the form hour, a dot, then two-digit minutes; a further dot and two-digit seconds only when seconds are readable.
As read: 2.01
